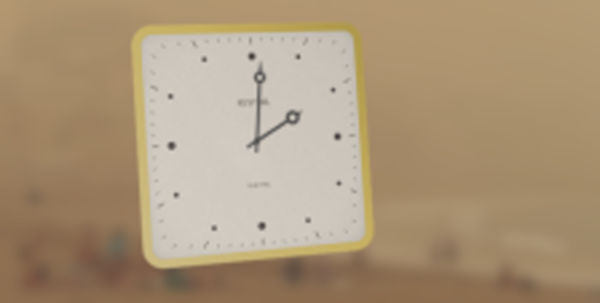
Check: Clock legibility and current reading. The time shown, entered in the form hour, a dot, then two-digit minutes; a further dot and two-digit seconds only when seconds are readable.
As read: 2.01
